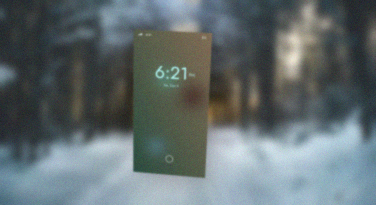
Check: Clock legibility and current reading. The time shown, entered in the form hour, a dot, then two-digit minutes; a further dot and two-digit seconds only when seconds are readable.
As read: 6.21
